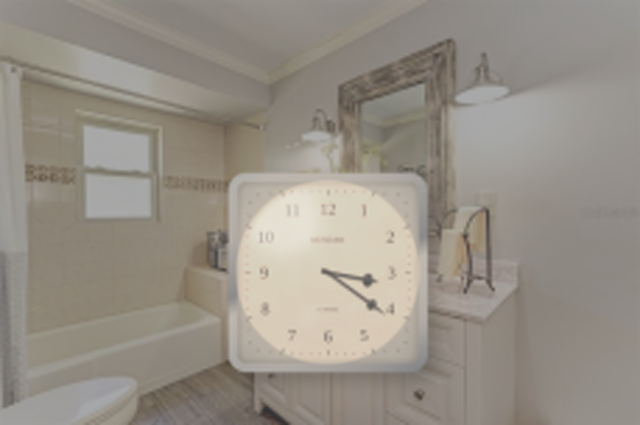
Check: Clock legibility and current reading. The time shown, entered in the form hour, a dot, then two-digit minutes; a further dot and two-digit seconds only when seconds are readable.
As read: 3.21
